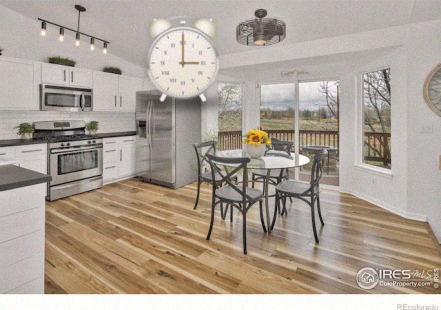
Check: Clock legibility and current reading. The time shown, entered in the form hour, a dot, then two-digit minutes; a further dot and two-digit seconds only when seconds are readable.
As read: 3.00
